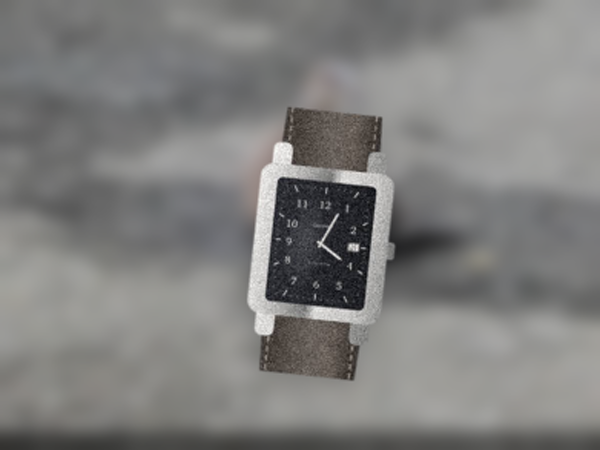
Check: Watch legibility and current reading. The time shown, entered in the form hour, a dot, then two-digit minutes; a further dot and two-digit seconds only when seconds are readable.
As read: 4.04
